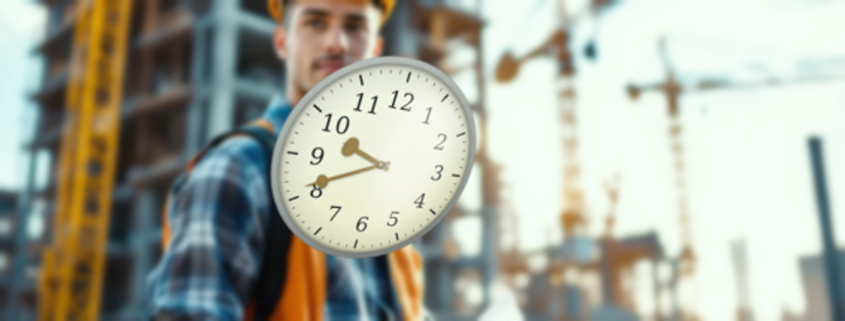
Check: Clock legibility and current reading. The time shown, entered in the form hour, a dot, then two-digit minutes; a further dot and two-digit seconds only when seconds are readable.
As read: 9.41
